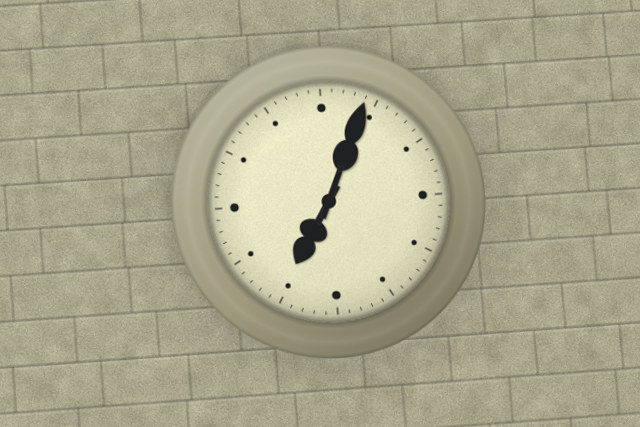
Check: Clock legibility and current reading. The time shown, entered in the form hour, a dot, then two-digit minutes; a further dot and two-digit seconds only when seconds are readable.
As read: 7.04
